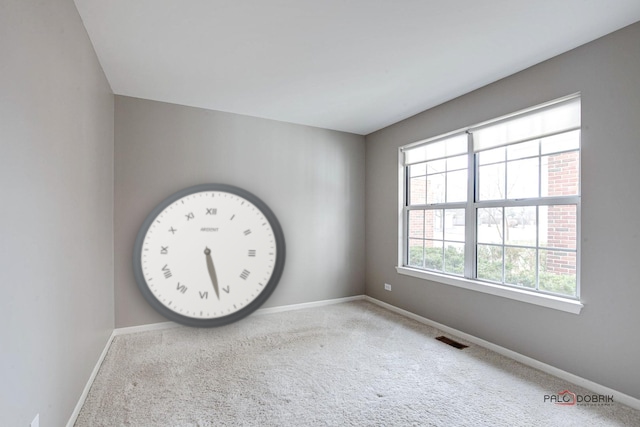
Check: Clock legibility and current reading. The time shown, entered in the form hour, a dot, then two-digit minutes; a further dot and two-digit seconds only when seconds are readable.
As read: 5.27
